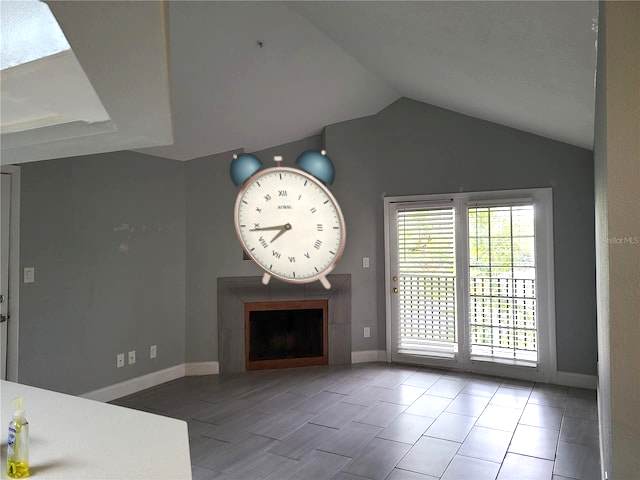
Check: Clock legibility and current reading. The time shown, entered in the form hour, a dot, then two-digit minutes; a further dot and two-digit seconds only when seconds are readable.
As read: 7.44
